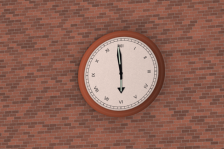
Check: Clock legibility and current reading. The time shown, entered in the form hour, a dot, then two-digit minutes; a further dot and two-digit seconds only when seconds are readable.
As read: 5.59
